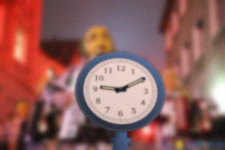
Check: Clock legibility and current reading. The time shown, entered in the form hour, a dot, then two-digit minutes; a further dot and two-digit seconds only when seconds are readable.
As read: 9.10
